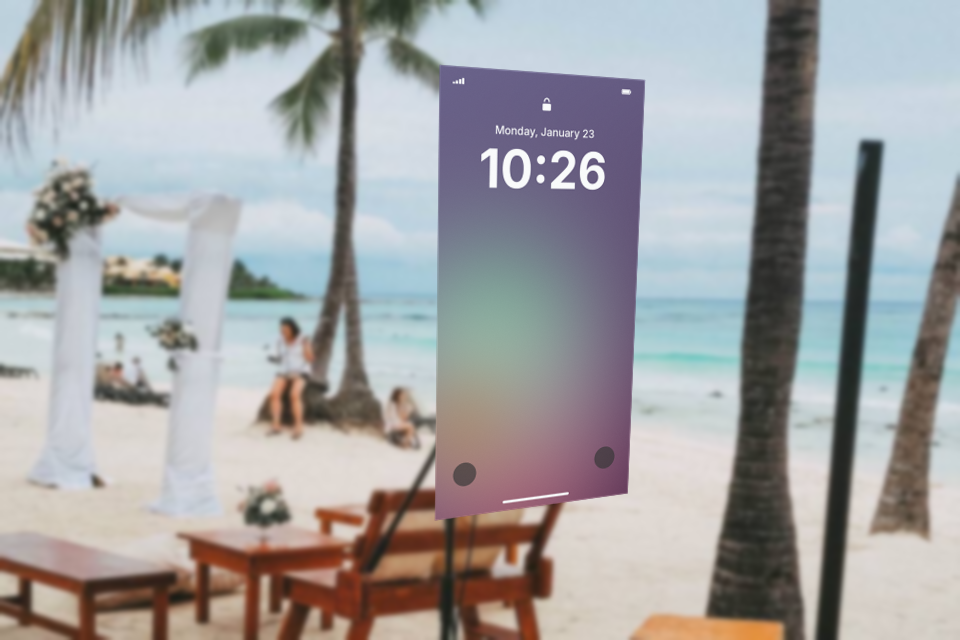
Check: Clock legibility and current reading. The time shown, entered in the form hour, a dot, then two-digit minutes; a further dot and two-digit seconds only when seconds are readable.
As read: 10.26
